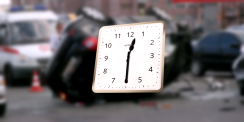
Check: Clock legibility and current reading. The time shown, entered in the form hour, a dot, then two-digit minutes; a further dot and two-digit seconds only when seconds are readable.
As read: 12.30
